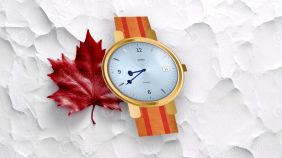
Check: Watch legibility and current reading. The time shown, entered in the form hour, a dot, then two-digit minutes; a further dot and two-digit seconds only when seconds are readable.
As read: 8.39
